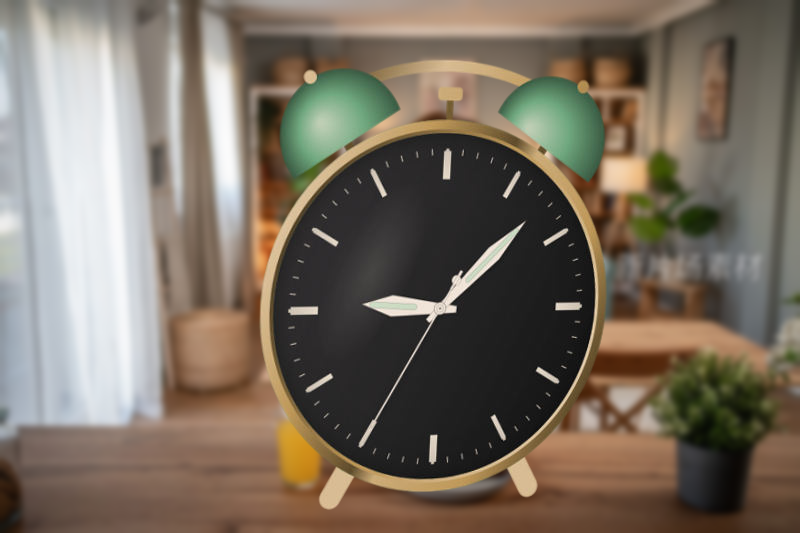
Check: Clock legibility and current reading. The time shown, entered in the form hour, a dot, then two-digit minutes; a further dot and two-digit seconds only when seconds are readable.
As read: 9.07.35
